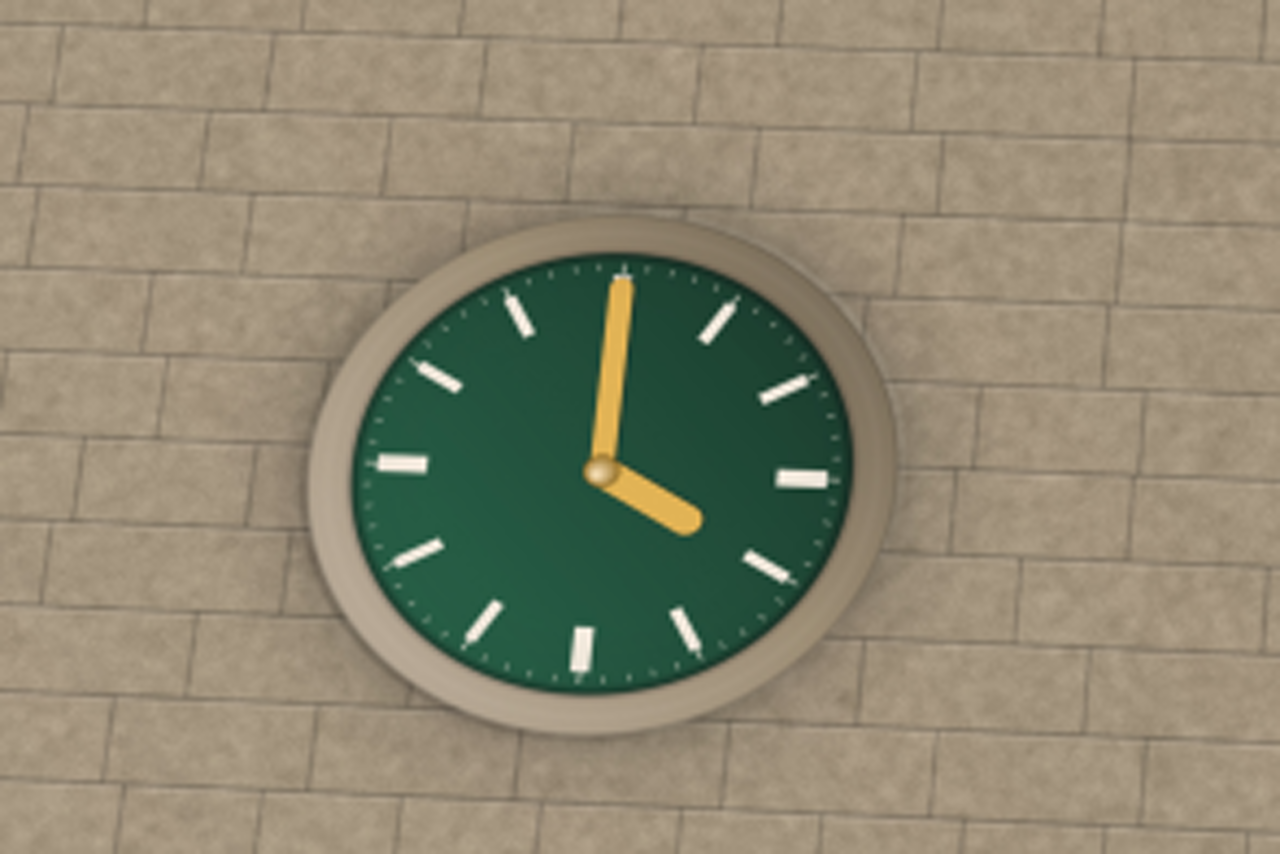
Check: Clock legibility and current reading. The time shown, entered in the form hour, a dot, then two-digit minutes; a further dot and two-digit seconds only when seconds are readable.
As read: 4.00
